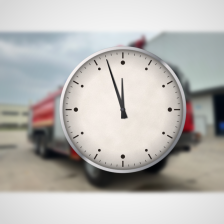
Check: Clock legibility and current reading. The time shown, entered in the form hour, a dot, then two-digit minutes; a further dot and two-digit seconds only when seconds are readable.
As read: 11.57
